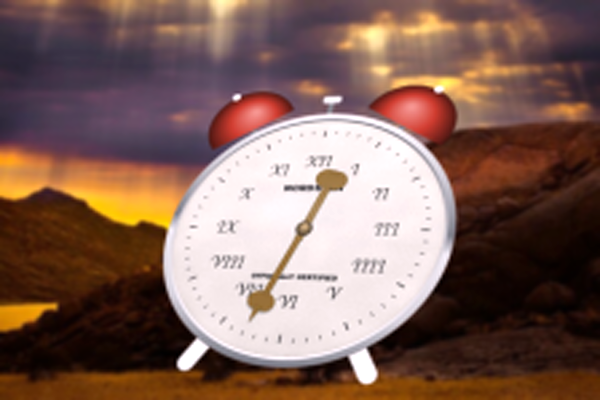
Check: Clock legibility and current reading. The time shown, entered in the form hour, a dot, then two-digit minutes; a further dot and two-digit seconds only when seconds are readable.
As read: 12.33
